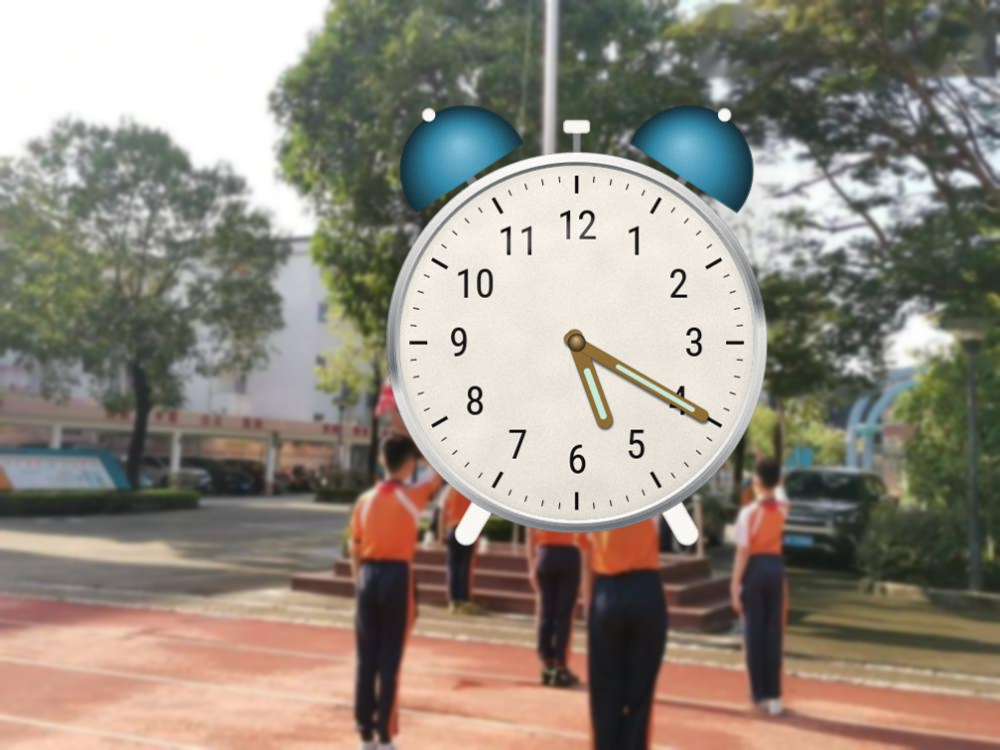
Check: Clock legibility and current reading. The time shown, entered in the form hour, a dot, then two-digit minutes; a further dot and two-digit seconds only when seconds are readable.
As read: 5.20
